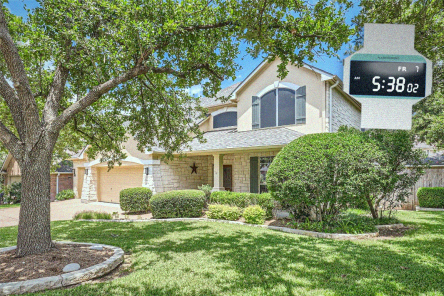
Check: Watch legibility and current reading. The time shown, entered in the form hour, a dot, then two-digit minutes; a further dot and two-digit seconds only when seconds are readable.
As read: 5.38.02
